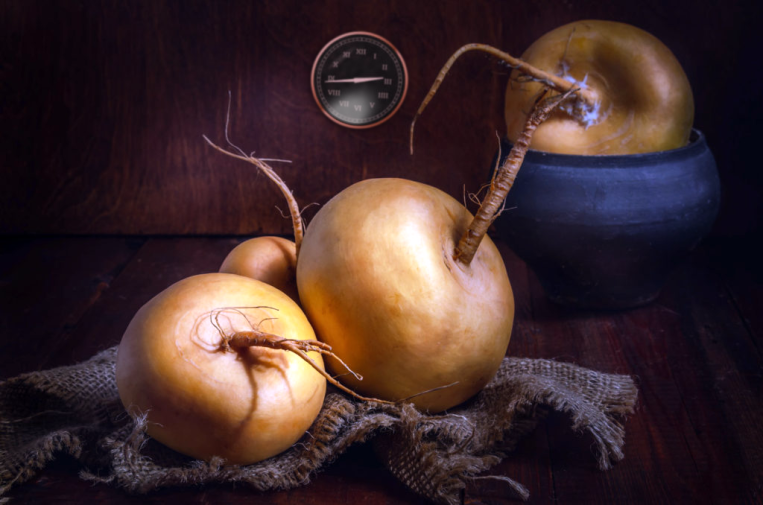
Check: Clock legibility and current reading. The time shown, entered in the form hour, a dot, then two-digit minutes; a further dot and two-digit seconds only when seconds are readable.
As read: 2.44
